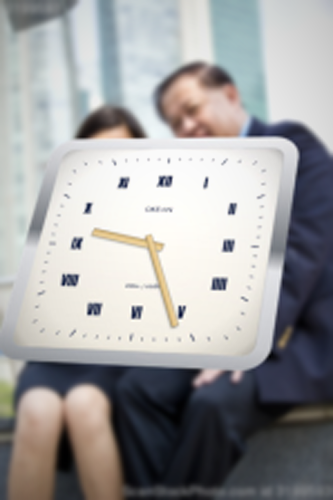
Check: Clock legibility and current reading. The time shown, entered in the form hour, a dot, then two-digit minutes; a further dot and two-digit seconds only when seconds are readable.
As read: 9.26
